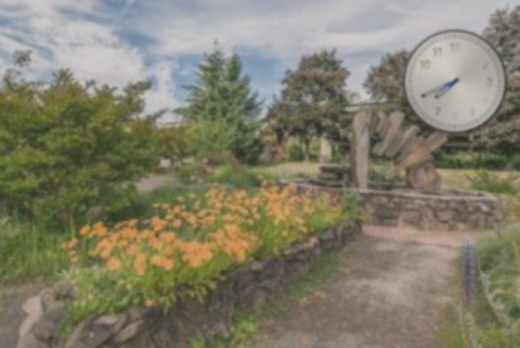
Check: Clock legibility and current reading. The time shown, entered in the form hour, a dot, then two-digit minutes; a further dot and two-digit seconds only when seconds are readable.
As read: 7.41
